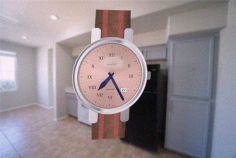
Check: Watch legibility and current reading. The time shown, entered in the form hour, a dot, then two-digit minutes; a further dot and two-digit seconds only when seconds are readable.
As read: 7.25
